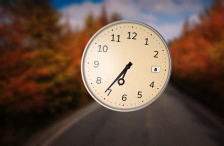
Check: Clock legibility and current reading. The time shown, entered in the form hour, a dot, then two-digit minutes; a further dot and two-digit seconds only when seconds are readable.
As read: 6.36
